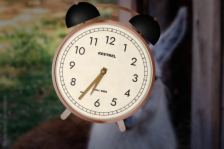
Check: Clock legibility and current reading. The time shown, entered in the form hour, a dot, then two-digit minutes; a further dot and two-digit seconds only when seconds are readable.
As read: 6.35
